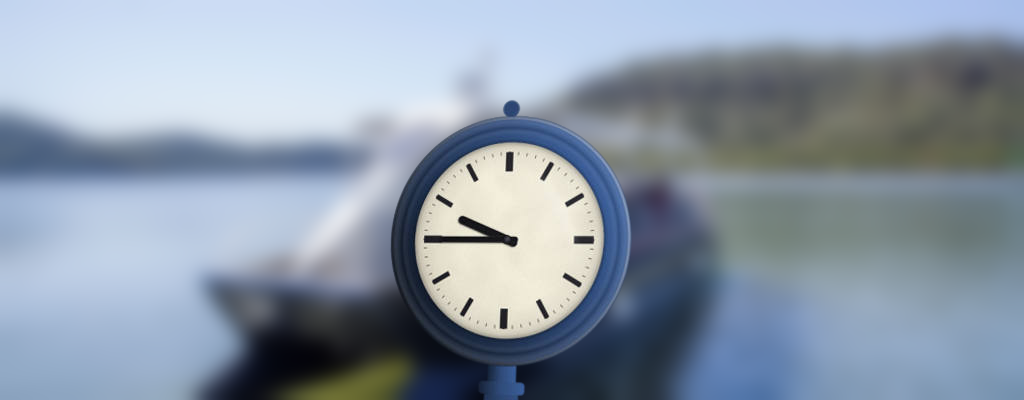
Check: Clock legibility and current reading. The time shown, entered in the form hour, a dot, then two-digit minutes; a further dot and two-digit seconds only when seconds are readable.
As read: 9.45
